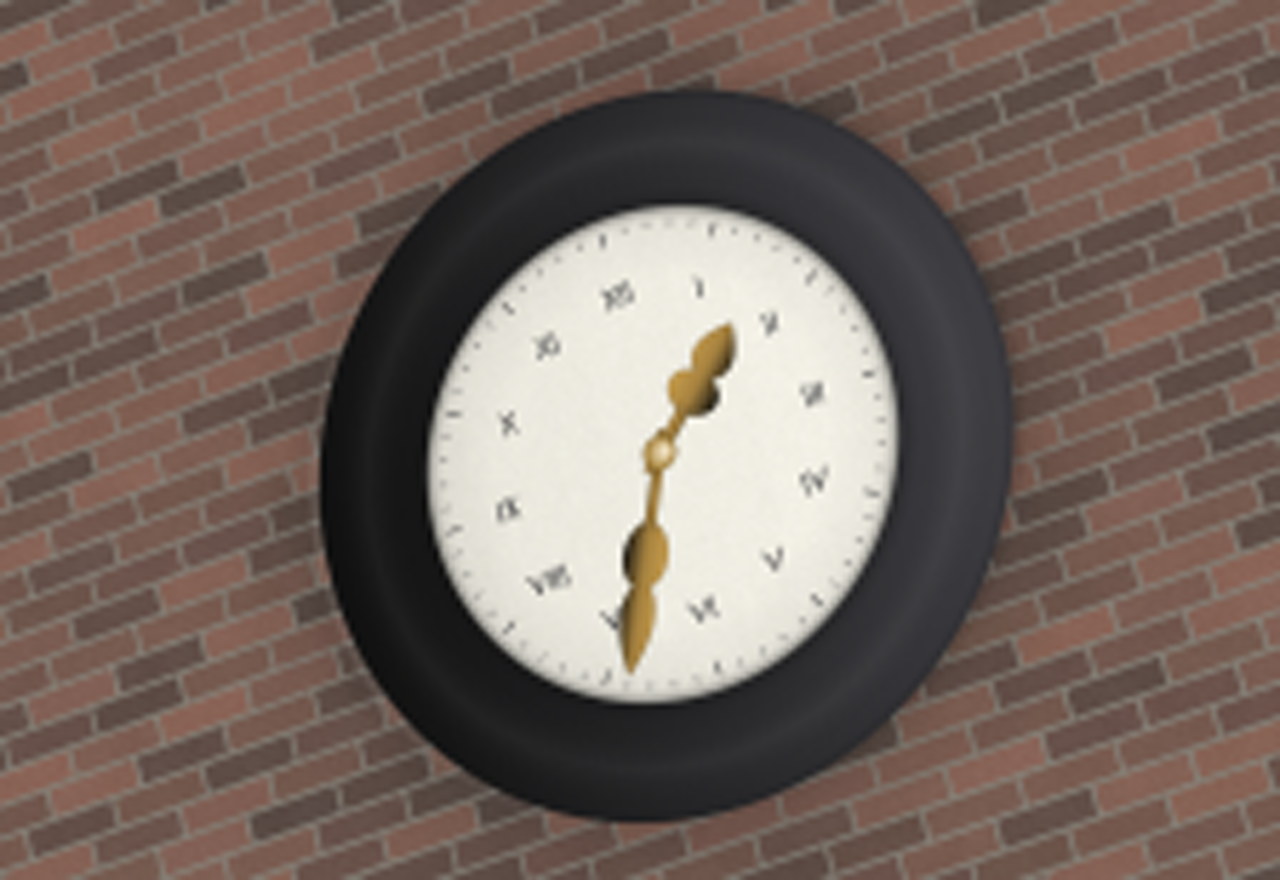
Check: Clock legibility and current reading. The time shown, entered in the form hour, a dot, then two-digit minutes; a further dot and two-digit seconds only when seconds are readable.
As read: 1.34
